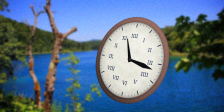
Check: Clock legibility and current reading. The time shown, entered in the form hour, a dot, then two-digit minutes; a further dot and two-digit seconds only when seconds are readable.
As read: 11.17
